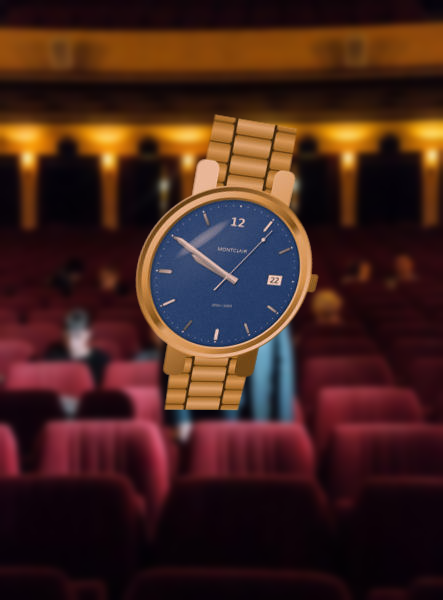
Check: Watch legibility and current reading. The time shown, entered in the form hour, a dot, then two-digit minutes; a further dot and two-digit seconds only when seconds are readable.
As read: 9.50.06
